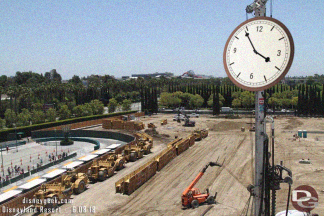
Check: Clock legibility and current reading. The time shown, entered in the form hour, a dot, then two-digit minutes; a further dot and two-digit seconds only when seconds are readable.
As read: 3.54
